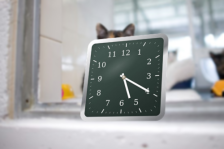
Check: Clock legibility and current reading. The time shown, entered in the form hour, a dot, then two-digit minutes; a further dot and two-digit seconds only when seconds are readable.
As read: 5.20
